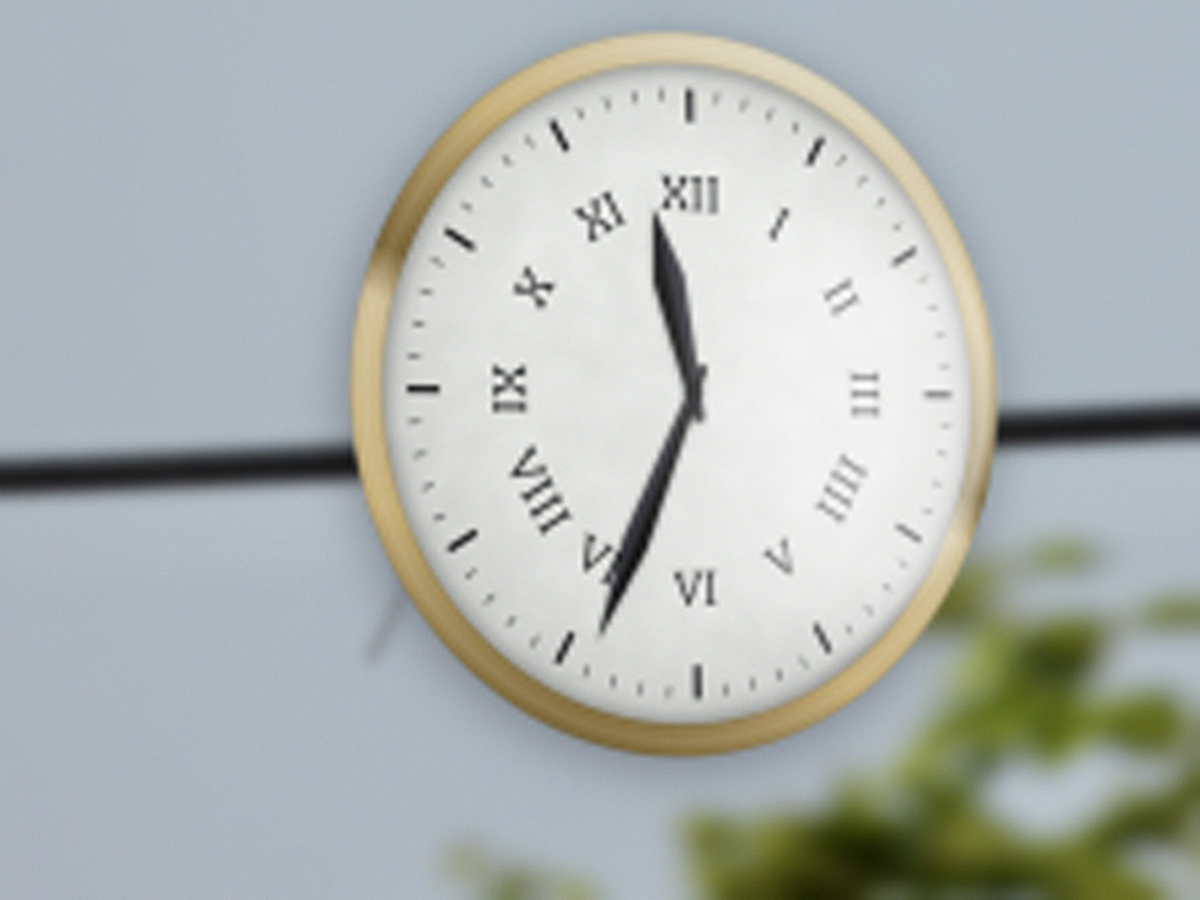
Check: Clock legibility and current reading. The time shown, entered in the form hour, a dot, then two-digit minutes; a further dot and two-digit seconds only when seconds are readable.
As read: 11.34
